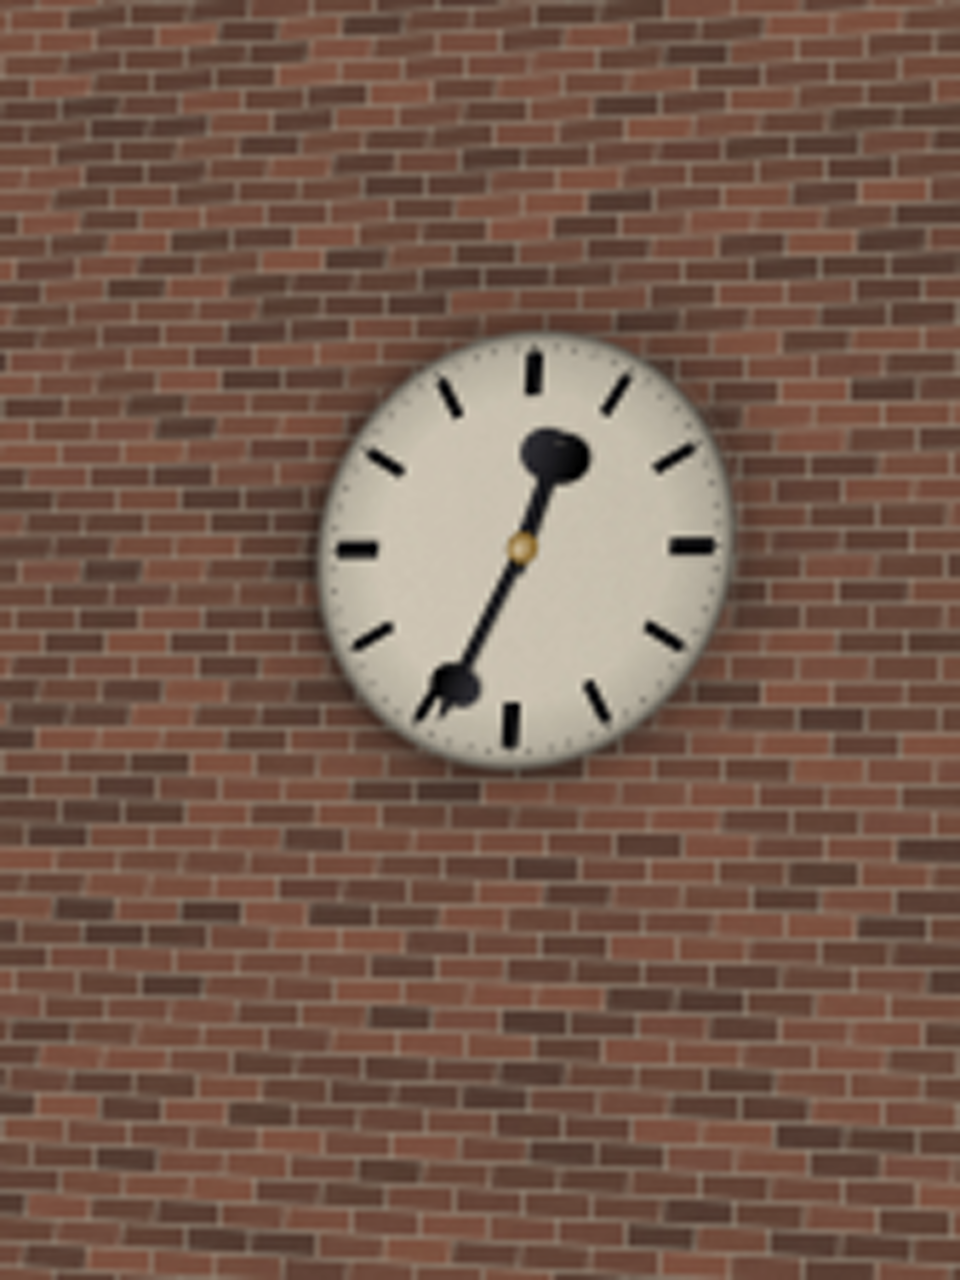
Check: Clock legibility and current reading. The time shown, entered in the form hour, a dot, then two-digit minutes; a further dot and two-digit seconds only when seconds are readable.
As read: 12.34
